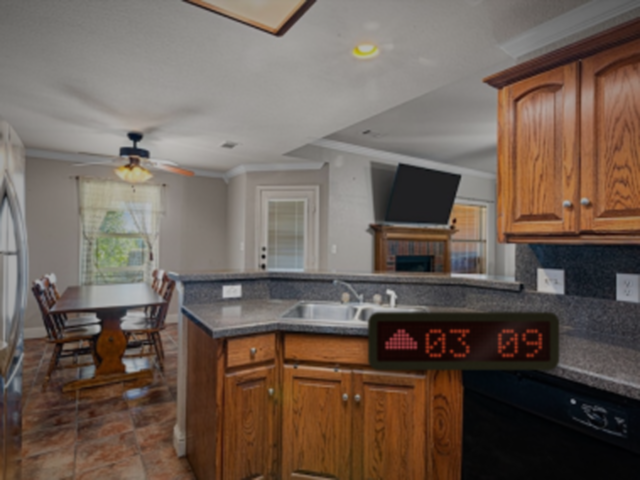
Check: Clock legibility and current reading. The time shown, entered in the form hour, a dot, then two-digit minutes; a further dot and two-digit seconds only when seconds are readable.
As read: 3.09
